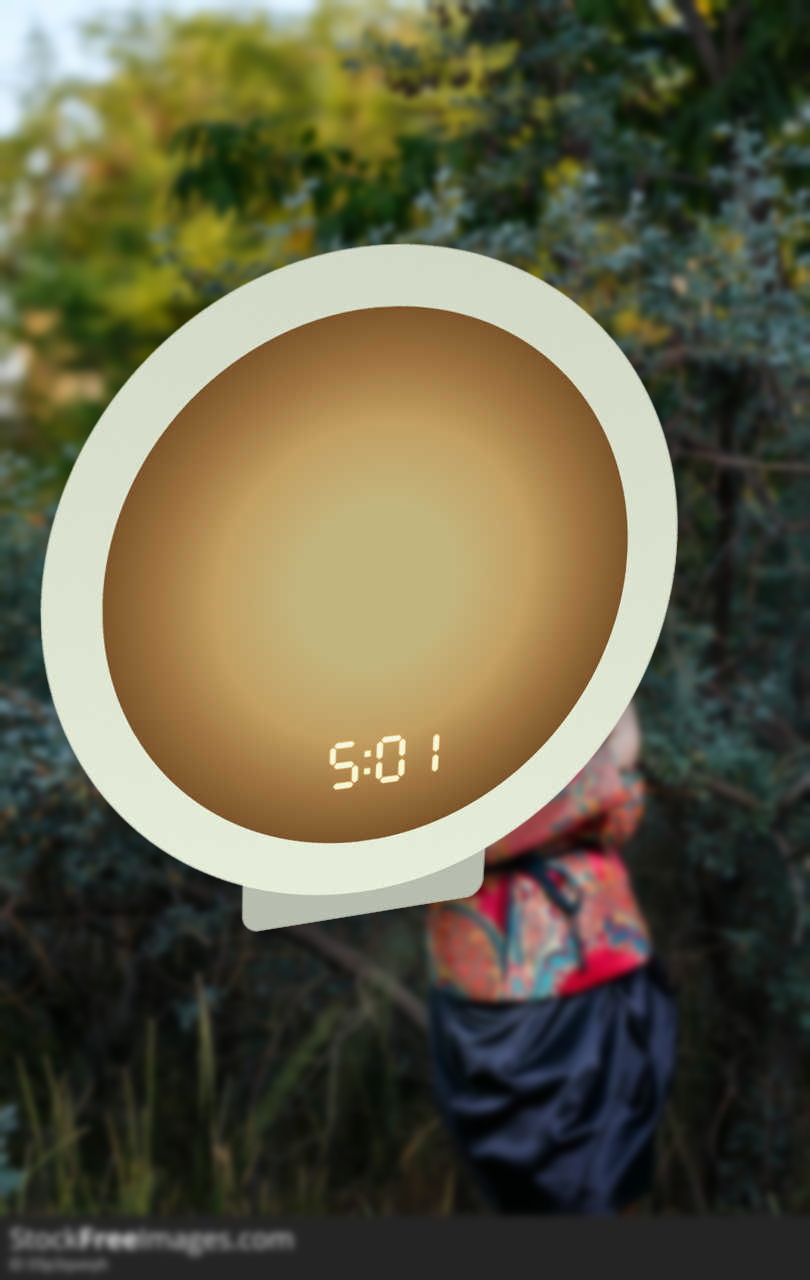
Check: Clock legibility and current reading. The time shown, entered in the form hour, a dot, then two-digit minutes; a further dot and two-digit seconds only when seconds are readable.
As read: 5.01
